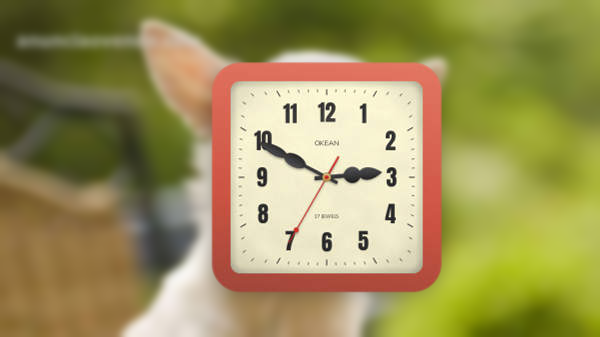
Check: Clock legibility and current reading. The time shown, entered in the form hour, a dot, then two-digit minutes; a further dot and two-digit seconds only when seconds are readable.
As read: 2.49.35
